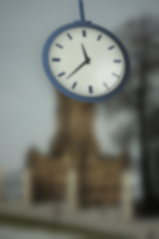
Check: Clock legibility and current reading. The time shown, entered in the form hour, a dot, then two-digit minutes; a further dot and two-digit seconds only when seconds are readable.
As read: 11.38
